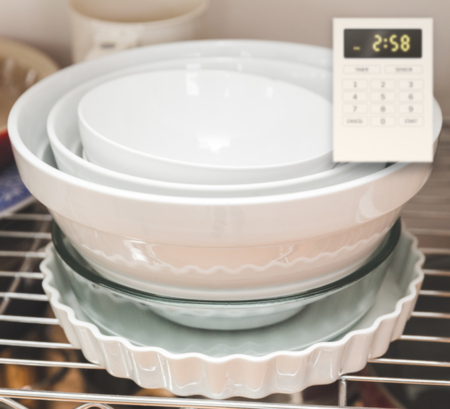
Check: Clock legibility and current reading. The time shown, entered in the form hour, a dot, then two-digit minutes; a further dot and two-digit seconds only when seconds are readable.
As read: 2.58
